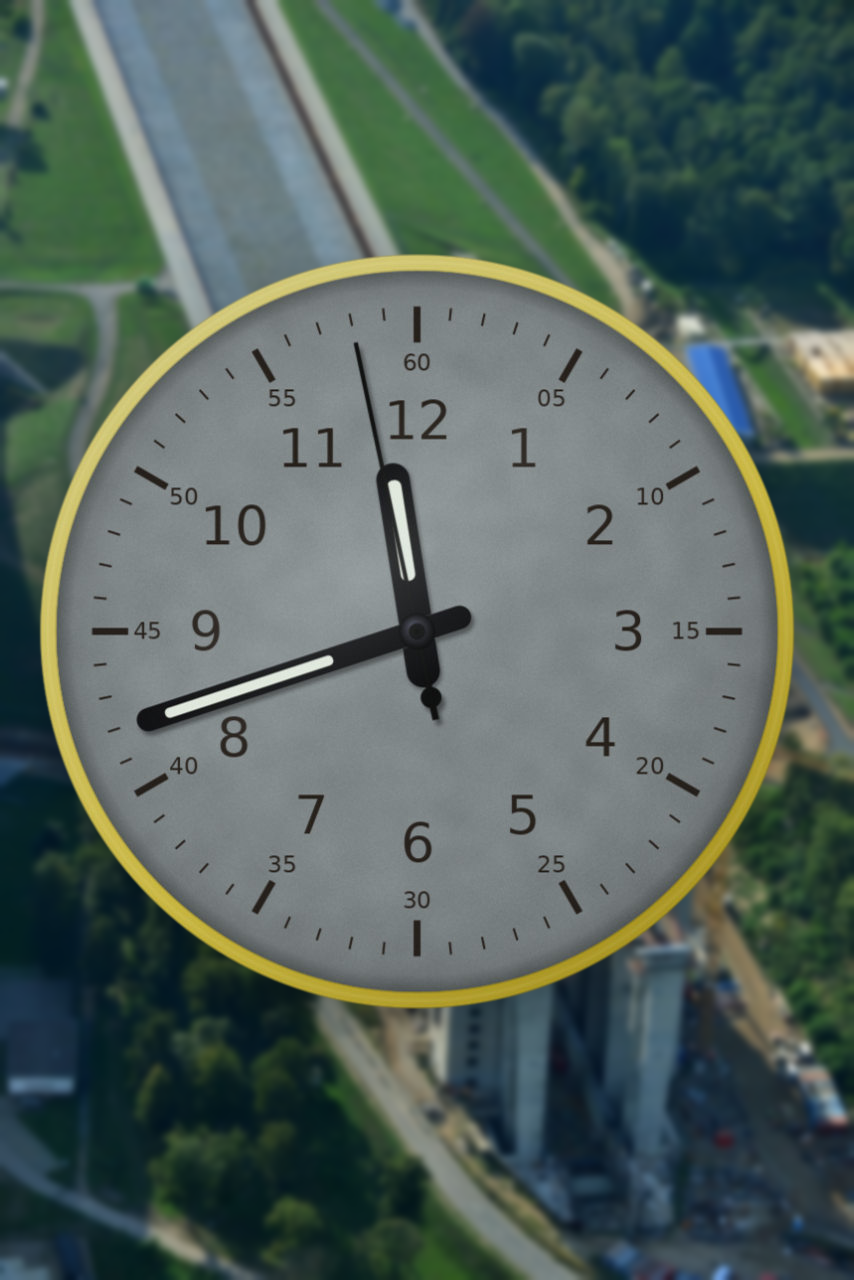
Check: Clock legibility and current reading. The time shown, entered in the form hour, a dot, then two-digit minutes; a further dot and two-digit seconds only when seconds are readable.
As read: 11.41.58
